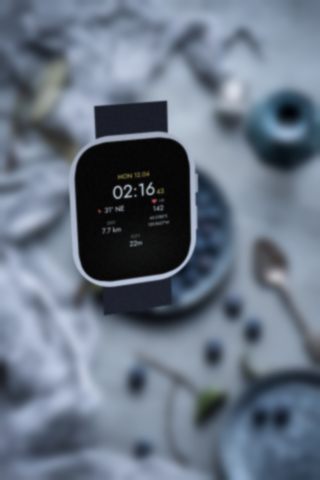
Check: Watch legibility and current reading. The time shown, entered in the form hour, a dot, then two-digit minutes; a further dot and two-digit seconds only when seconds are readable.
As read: 2.16
